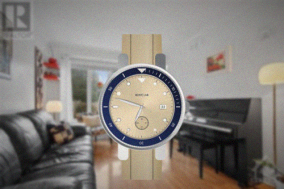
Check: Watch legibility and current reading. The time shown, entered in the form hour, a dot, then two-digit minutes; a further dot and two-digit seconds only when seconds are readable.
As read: 6.48
